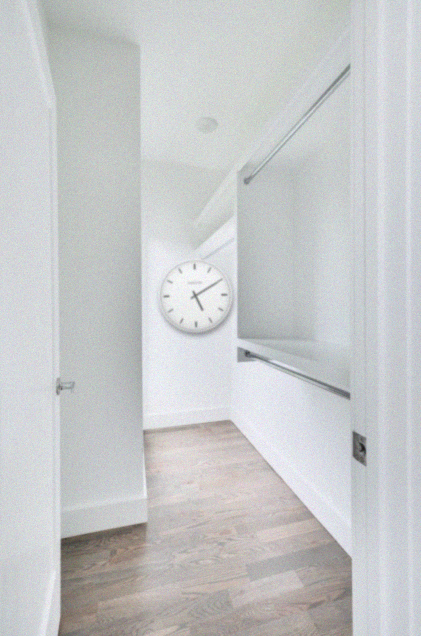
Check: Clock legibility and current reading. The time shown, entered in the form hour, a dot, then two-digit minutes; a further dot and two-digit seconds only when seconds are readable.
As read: 5.10
